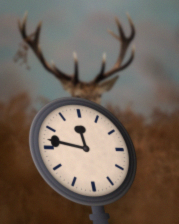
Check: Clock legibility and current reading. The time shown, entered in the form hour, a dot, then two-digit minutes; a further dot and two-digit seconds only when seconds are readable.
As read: 11.47
